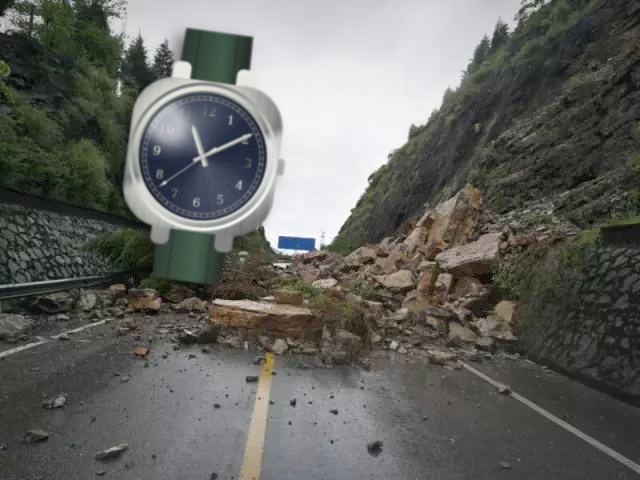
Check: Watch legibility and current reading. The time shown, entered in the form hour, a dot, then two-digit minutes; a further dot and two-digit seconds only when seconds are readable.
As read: 11.09.38
